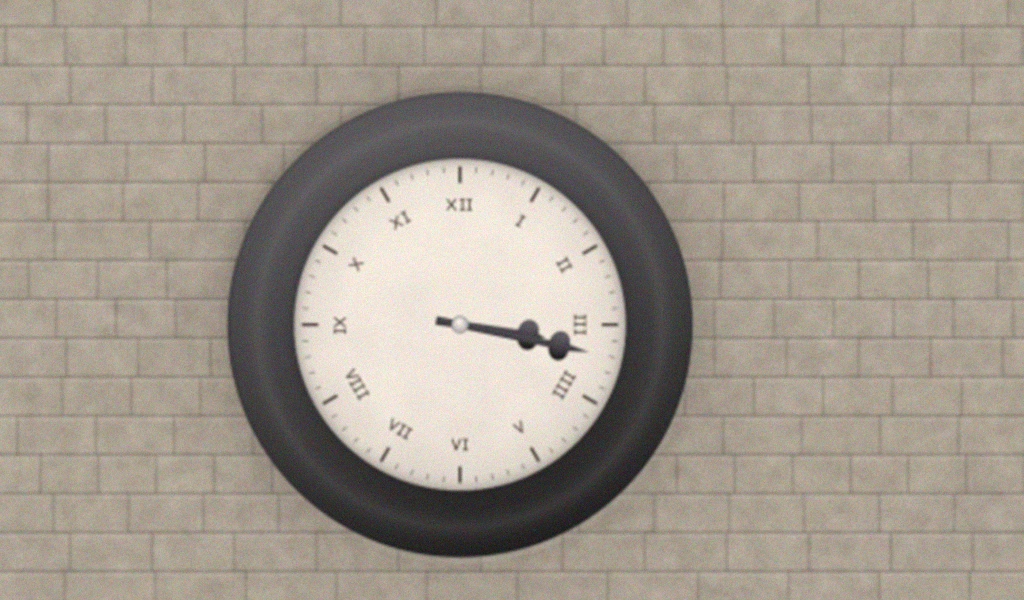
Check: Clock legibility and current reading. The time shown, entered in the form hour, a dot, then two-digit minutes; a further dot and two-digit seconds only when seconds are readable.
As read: 3.17
